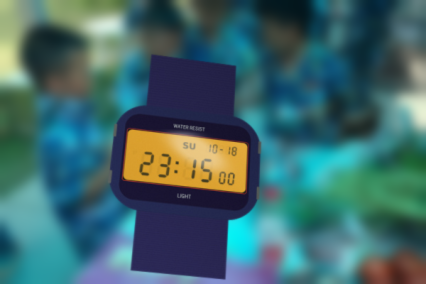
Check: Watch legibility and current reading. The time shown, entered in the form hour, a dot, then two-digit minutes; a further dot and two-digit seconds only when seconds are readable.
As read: 23.15.00
